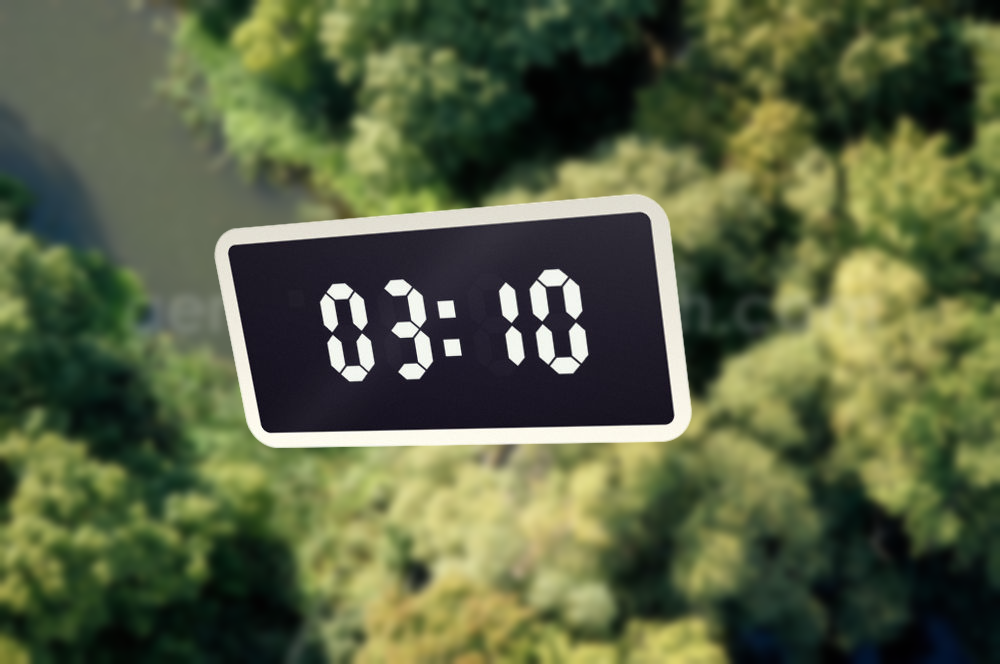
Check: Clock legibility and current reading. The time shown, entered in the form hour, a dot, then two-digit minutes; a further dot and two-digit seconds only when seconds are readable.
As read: 3.10
